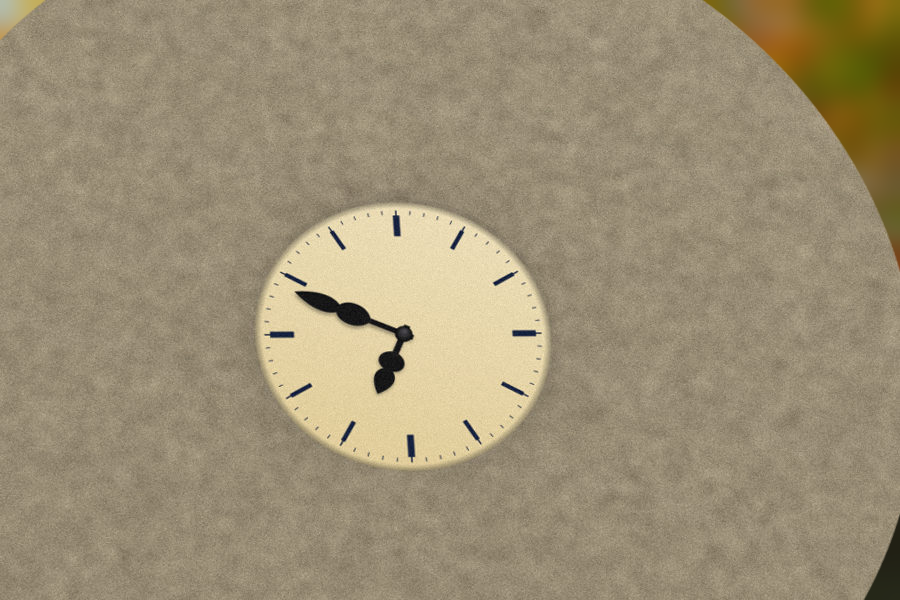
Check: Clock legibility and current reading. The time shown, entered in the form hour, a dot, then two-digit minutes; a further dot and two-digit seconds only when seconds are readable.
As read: 6.49
